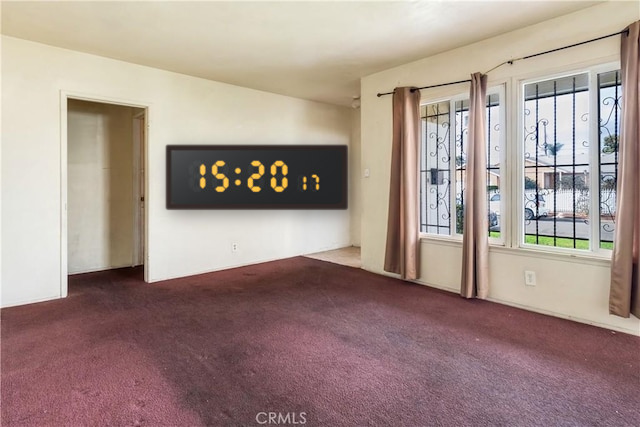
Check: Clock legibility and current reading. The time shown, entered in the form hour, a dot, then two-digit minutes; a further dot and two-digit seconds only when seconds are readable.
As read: 15.20.17
